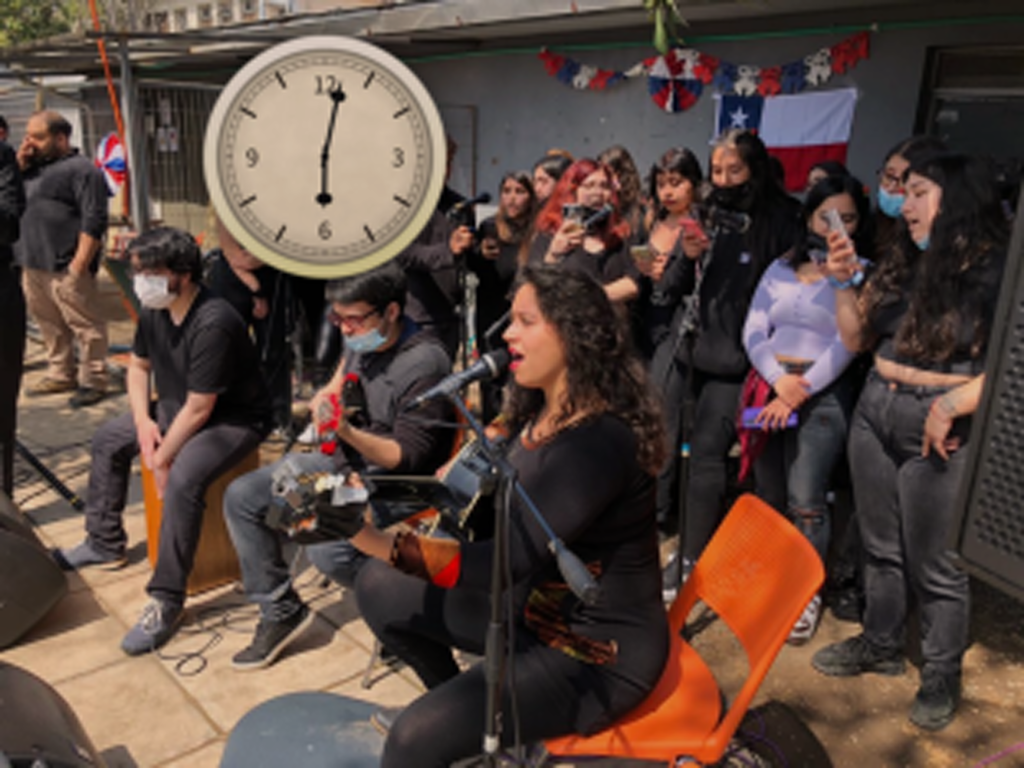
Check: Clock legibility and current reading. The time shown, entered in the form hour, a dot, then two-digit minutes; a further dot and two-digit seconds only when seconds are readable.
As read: 6.02
